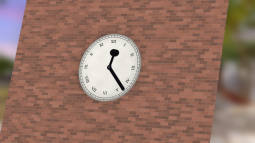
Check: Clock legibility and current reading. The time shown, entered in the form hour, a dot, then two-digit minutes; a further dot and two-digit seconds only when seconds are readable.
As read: 12.23
